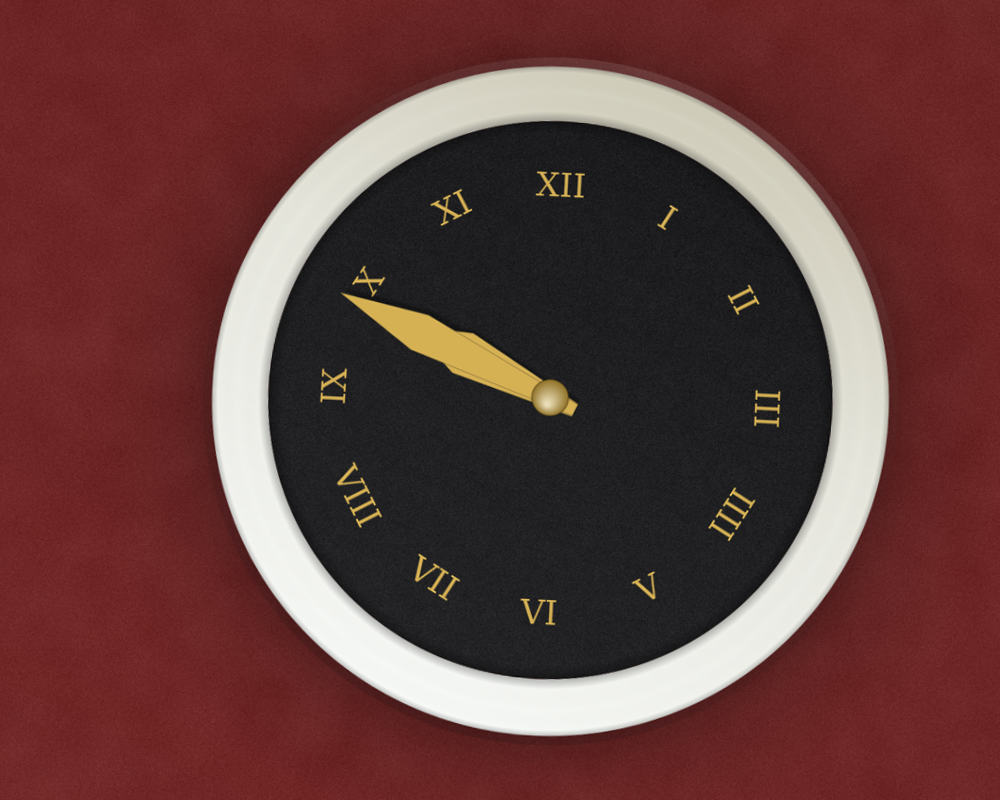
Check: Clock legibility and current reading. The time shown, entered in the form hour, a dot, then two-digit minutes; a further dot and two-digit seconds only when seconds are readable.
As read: 9.49
